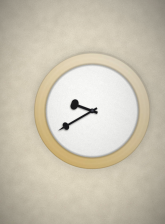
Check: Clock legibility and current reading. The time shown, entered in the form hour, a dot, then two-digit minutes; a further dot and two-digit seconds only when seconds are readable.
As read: 9.40
